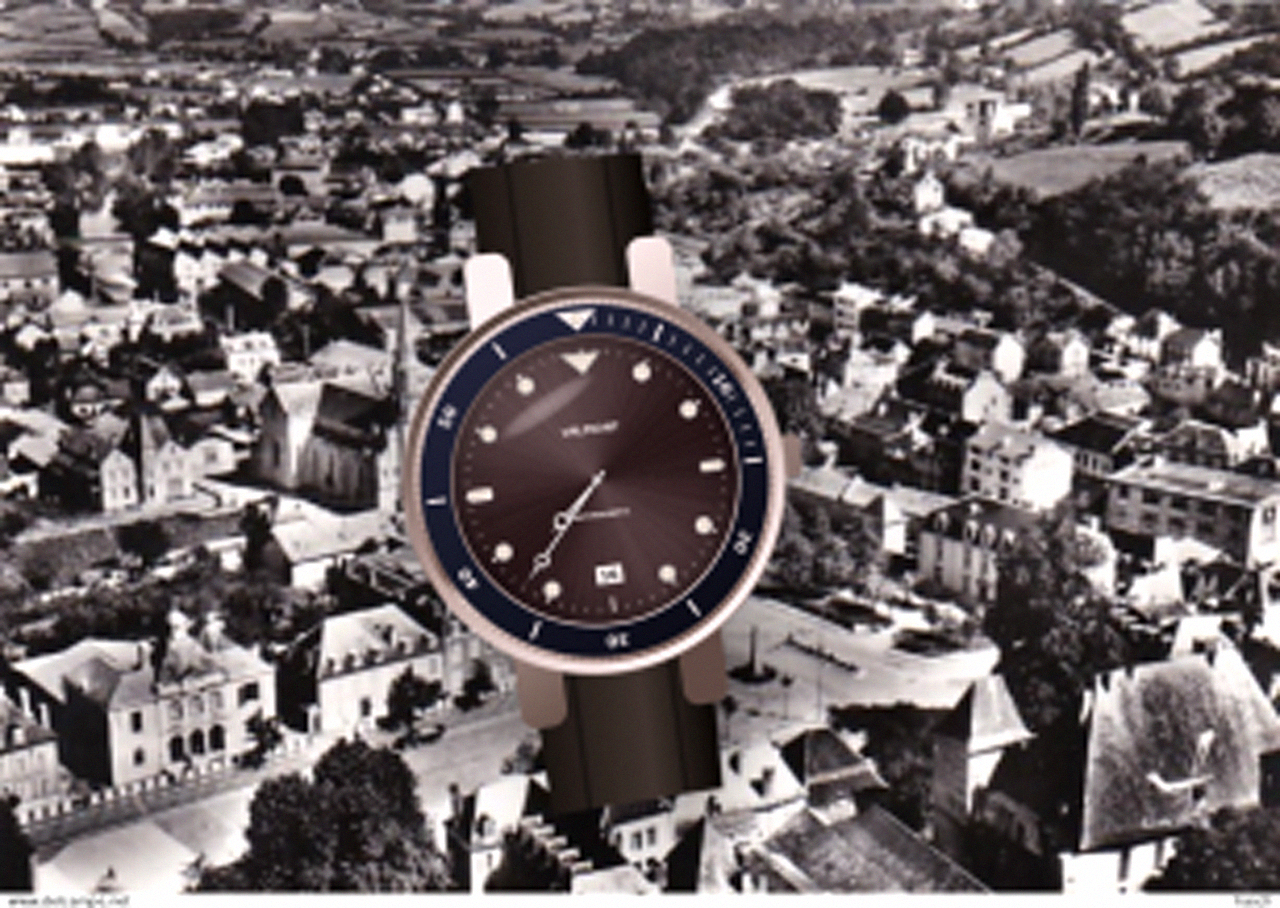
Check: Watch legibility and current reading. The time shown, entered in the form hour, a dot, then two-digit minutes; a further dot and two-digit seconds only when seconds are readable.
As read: 7.37
